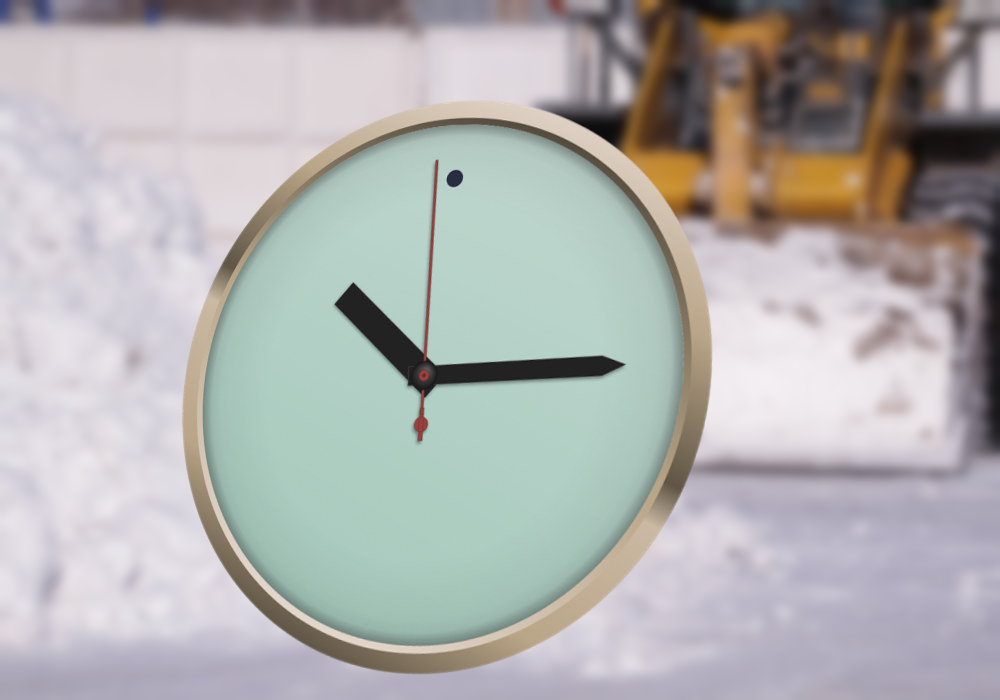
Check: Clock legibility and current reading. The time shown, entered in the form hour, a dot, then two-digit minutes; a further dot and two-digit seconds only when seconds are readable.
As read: 10.13.59
